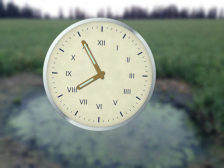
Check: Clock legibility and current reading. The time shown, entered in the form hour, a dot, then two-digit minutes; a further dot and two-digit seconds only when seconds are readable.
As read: 7.55
